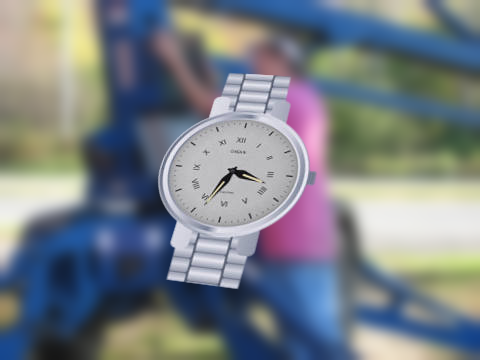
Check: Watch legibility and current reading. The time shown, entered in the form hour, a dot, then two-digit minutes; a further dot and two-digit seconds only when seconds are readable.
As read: 3.34
